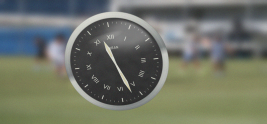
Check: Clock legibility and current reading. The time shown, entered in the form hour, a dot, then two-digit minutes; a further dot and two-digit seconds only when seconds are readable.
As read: 11.27
